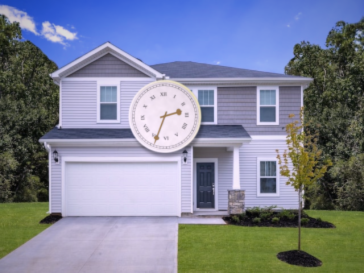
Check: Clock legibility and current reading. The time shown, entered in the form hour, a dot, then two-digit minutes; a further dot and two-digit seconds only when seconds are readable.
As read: 2.34
